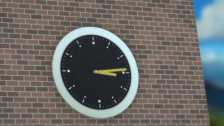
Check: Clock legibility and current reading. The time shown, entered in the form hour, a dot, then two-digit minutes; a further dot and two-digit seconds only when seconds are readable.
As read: 3.14
